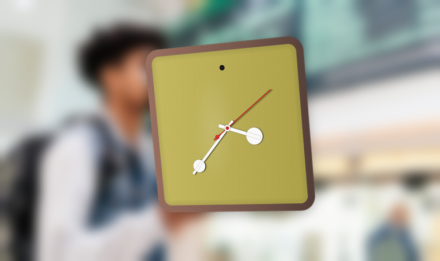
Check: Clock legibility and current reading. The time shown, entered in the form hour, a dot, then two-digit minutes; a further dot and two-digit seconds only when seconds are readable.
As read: 3.37.09
